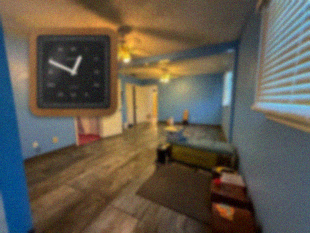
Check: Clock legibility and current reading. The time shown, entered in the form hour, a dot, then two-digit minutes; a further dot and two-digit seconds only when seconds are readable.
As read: 12.49
